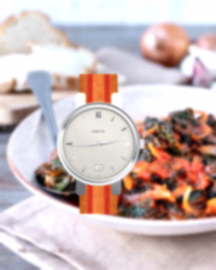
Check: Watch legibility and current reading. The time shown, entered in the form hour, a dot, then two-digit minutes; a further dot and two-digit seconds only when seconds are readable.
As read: 2.44
